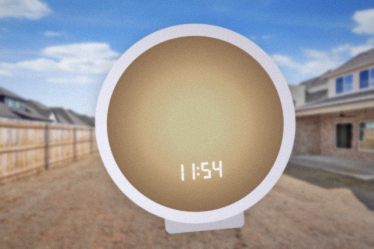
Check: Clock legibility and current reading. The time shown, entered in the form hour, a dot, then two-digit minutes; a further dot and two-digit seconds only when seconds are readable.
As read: 11.54
